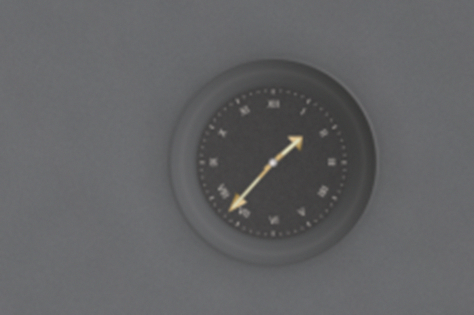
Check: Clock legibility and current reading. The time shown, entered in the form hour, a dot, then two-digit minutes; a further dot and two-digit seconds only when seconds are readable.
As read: 1.37
